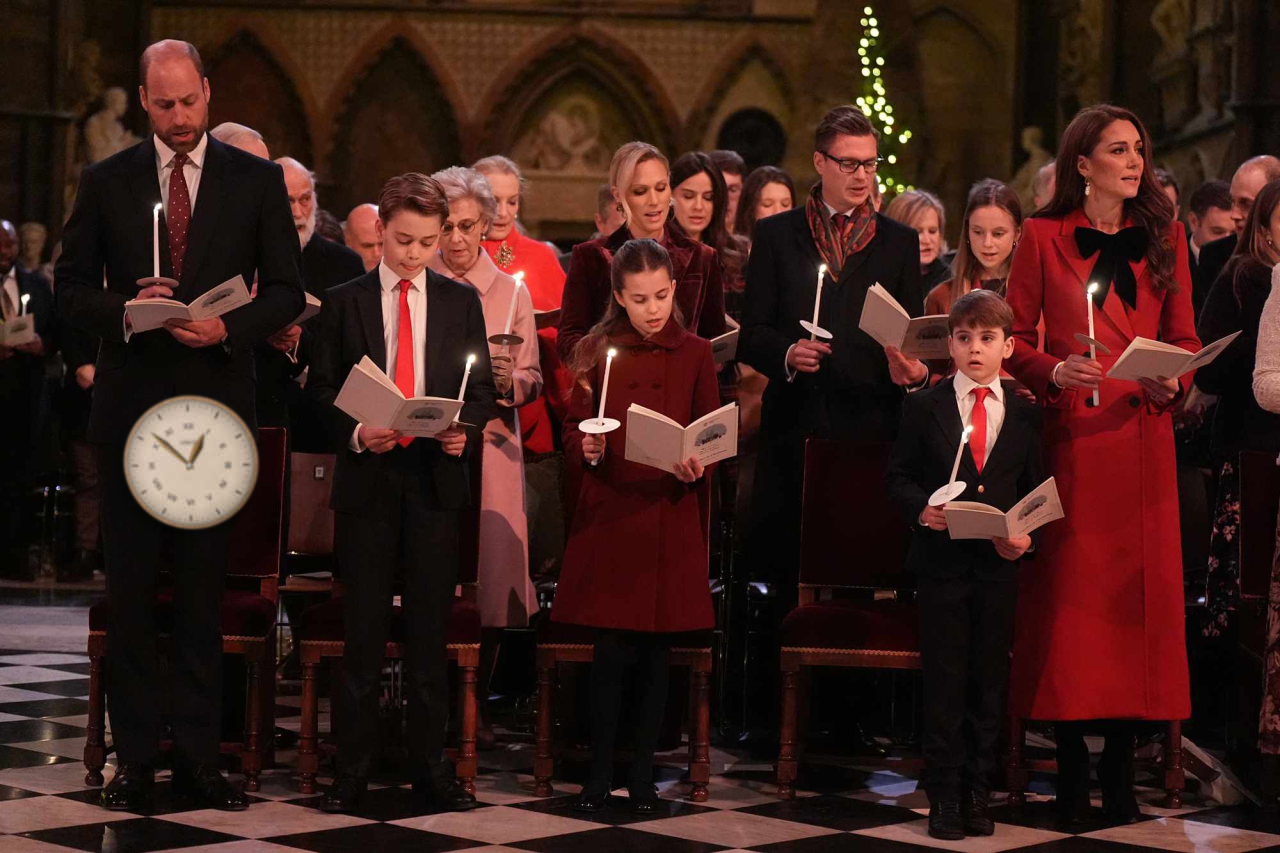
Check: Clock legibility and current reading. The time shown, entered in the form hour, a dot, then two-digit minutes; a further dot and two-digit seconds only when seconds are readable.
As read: 12.52
